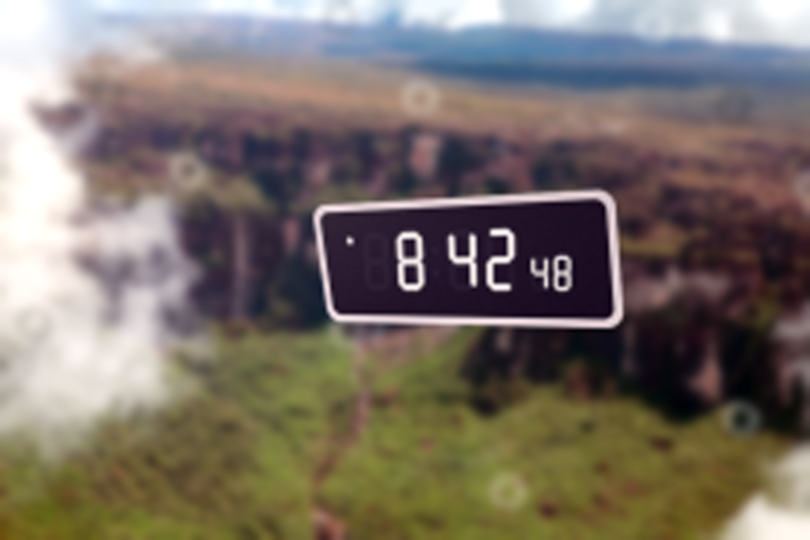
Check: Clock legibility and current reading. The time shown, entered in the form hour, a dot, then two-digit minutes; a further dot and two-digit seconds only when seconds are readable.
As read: 8.42.48
